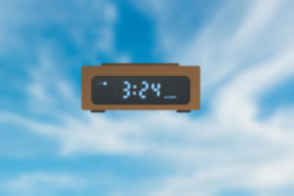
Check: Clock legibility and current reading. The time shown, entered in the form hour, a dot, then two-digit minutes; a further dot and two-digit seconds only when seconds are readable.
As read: 3.24
